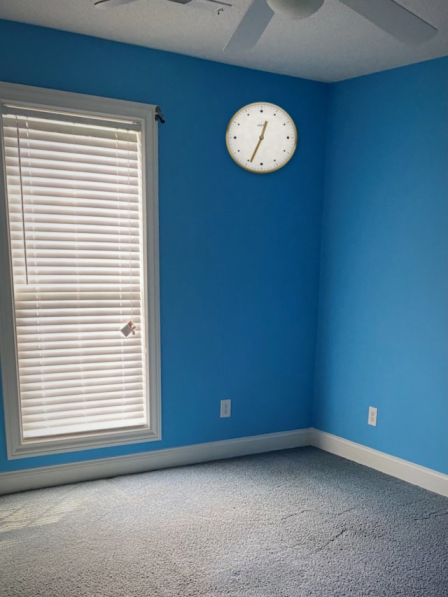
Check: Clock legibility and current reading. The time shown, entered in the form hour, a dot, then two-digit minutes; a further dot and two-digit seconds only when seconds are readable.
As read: 12.34
